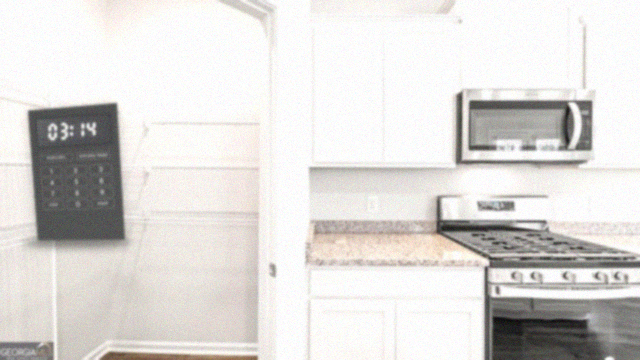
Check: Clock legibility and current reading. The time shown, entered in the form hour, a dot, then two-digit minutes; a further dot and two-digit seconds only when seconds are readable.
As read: 3.14
